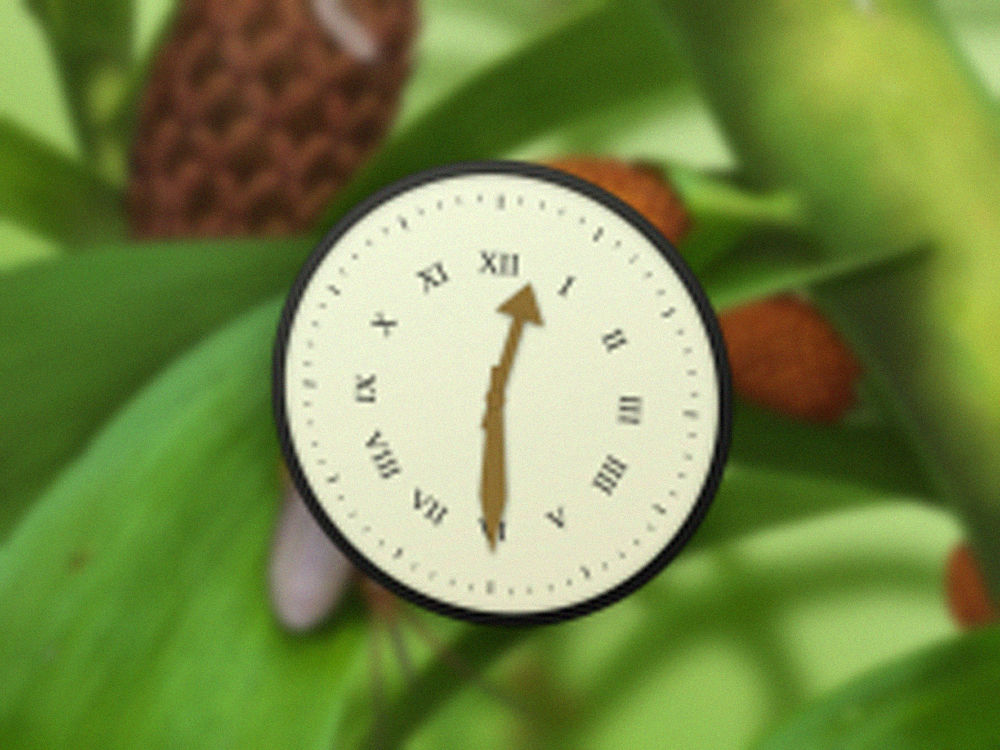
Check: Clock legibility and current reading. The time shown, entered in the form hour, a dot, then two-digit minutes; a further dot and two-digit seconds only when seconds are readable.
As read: 12.30
